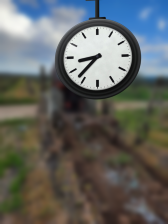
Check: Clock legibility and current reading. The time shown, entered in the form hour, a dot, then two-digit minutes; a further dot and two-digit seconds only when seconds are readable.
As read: 8.37
